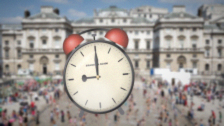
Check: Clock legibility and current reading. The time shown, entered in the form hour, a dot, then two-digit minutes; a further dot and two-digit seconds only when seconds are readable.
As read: 9.00
